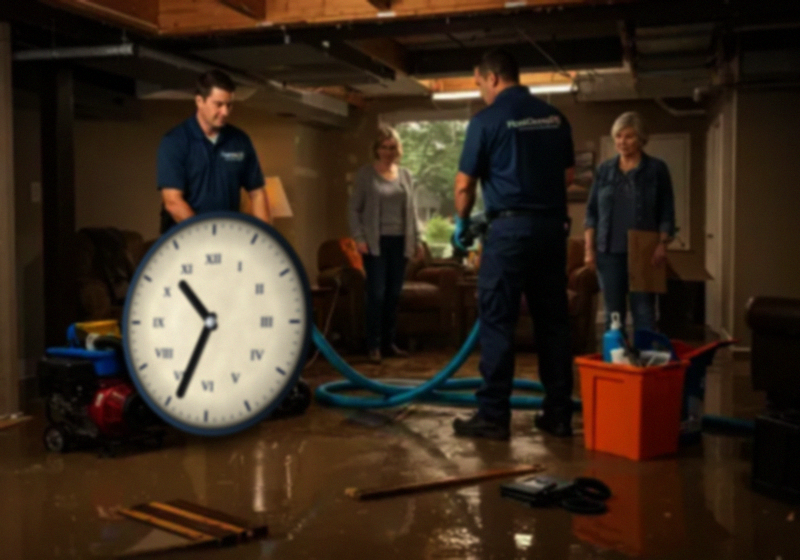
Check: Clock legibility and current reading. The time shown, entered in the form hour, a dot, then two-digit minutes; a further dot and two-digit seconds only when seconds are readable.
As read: 10.34
